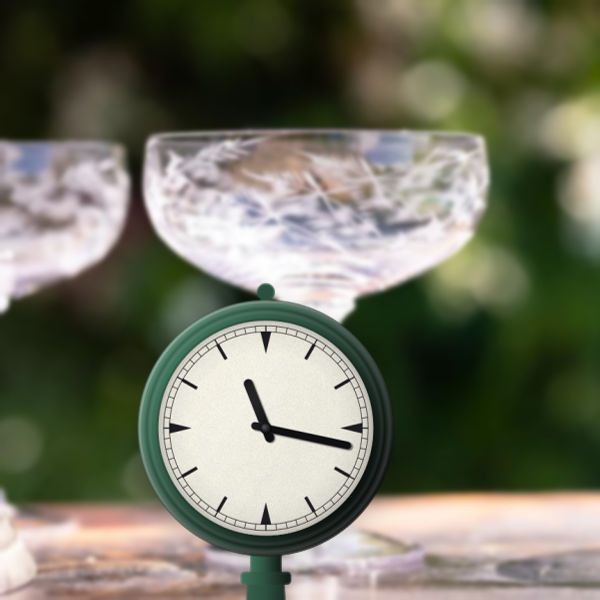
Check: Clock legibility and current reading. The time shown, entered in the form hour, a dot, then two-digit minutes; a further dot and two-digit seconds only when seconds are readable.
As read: 11.17
